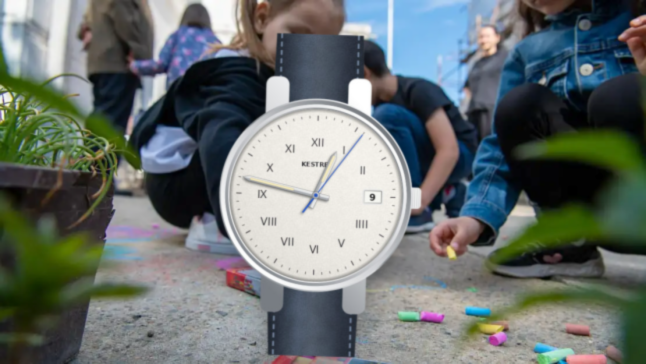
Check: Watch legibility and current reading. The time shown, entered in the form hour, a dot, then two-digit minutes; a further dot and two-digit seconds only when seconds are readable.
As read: 12.47.06
